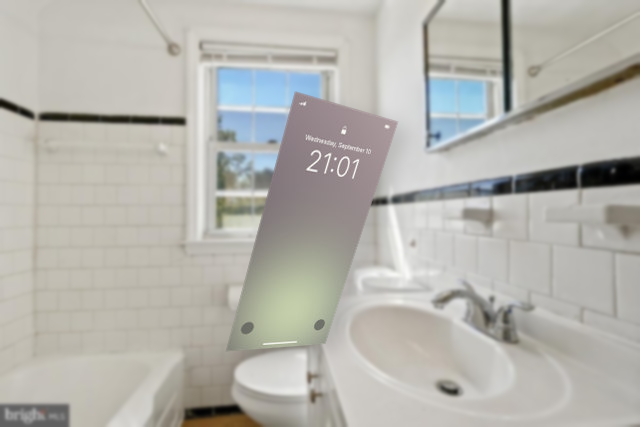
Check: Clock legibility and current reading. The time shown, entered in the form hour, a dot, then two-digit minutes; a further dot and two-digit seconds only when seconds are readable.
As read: 21.01
